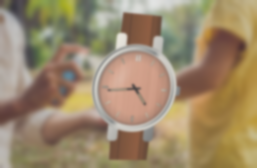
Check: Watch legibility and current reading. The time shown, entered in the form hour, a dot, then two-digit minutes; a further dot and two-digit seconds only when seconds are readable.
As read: 4.44
